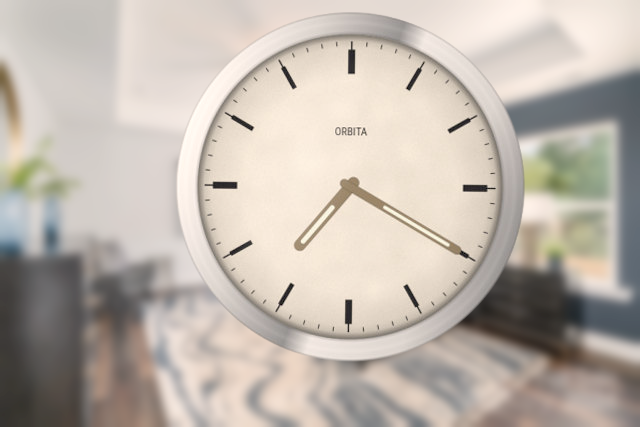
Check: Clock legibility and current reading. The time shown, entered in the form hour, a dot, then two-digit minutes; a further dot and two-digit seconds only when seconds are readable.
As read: 7.20
